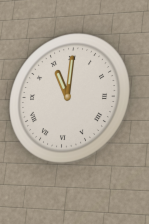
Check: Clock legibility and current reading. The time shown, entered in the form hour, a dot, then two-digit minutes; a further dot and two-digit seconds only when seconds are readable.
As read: 11.00
